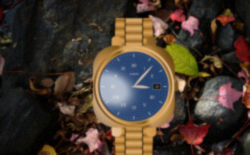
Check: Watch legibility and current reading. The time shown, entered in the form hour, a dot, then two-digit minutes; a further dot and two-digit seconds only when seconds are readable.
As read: 3.07
